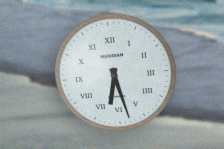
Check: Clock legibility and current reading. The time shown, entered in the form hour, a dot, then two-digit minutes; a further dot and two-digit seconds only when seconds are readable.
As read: 6.28
